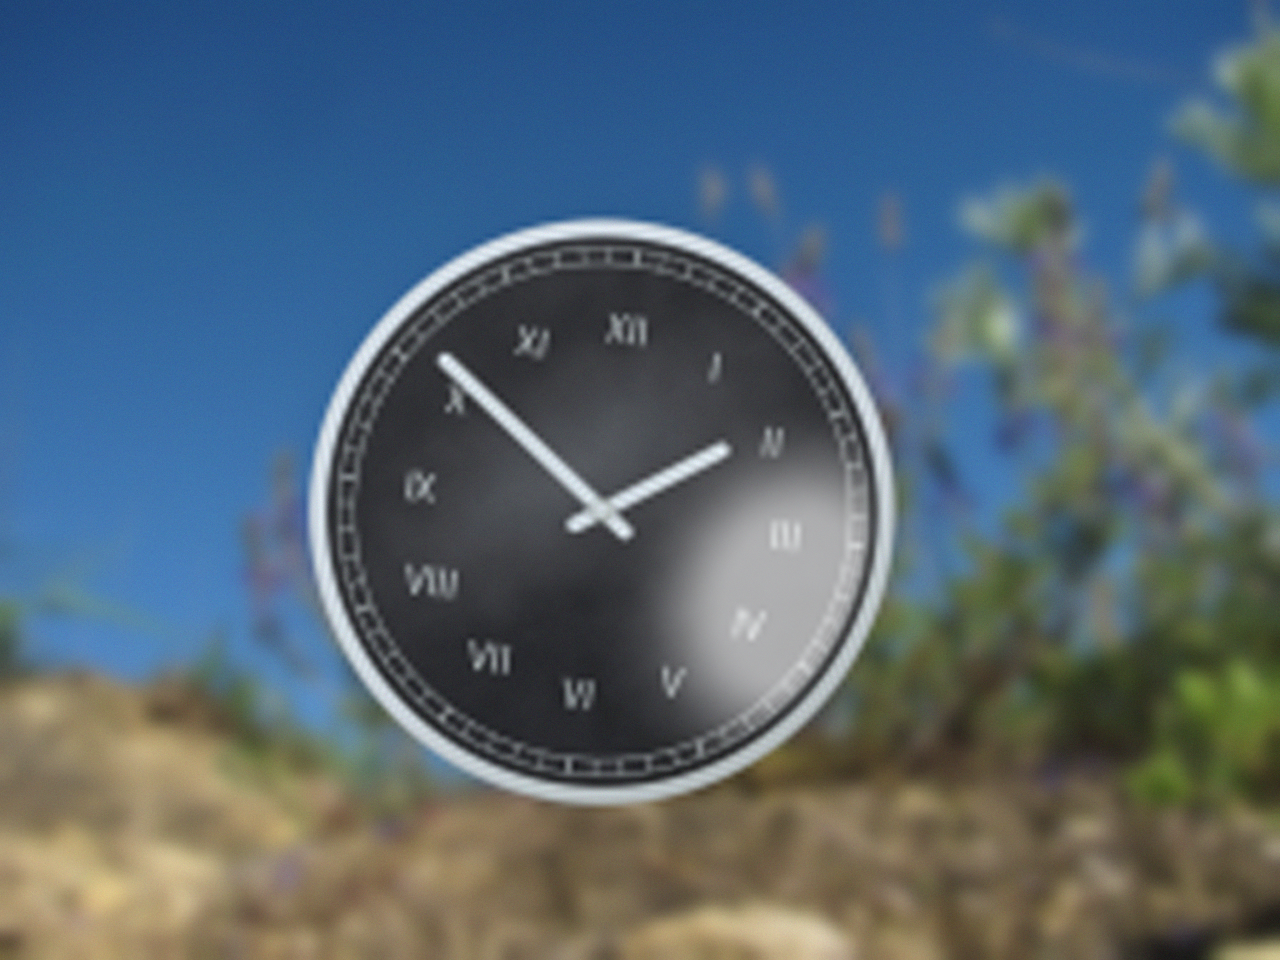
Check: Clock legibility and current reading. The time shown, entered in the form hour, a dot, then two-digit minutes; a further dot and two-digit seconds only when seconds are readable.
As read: 1.51
